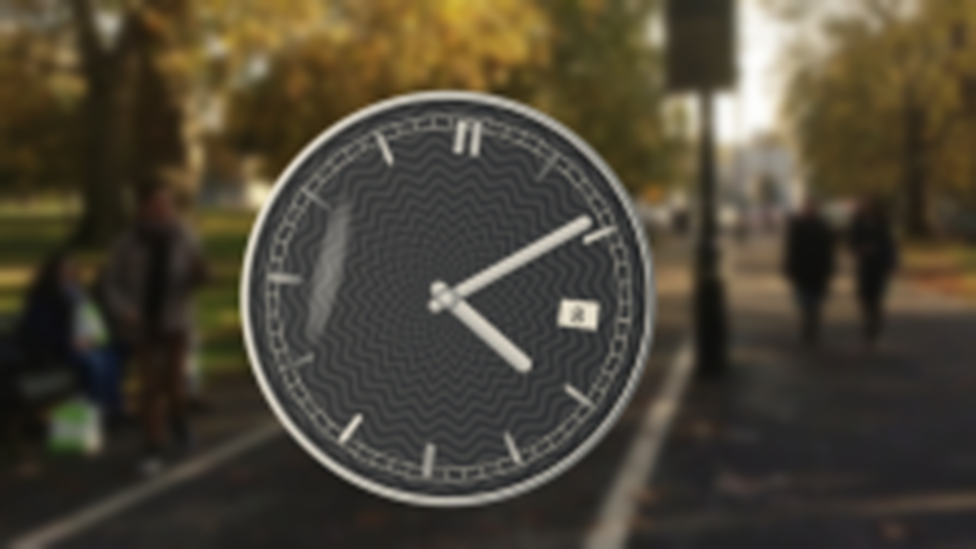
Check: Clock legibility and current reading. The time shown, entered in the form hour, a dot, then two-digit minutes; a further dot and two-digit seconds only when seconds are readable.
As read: 4.09
